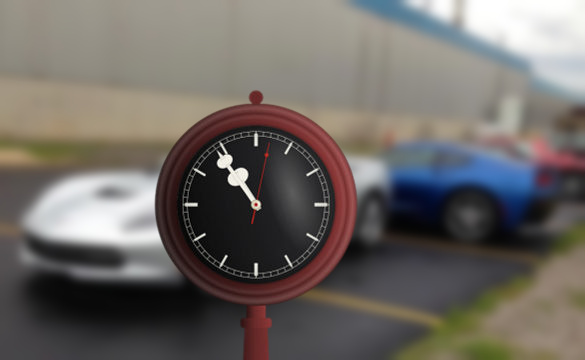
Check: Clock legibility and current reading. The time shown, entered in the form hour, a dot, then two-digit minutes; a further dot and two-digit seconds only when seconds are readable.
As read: 10.54.02
